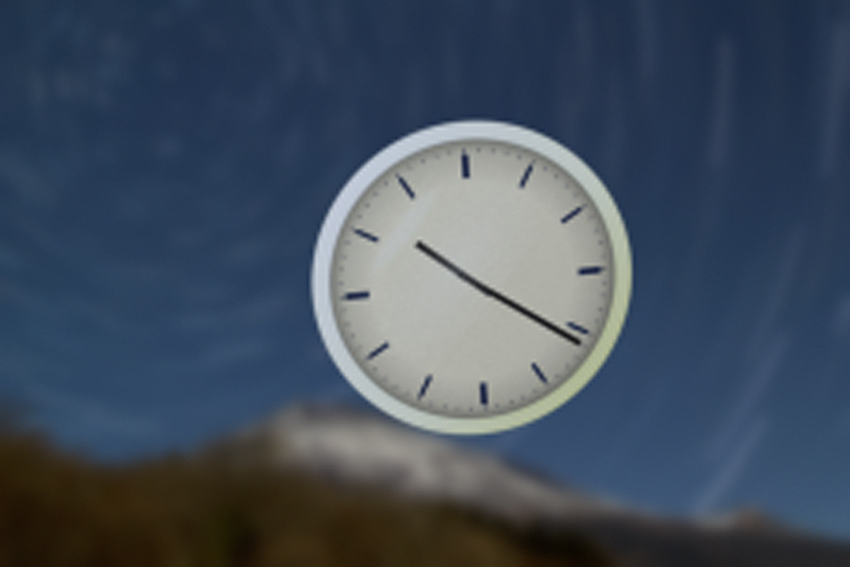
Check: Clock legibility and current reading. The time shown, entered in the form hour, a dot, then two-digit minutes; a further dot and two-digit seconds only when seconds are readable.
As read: 10.21
